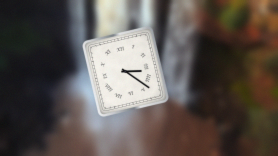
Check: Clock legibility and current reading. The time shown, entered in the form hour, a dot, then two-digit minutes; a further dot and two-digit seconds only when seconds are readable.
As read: 3.23
